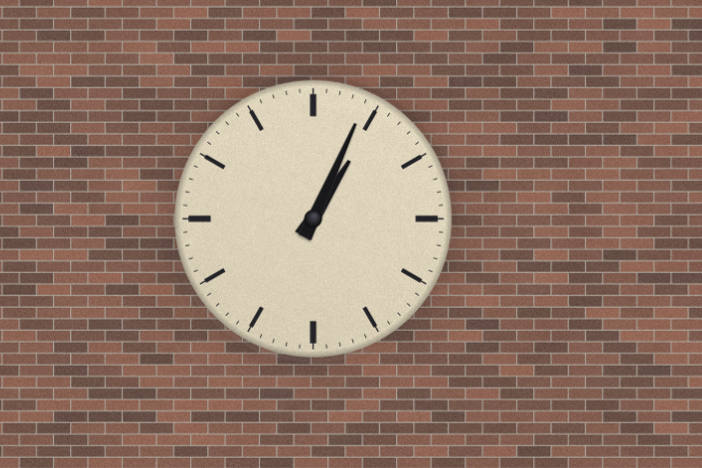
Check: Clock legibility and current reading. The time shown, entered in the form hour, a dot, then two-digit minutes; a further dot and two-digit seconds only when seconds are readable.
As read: 1.04
